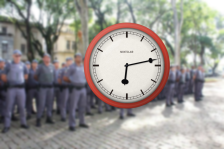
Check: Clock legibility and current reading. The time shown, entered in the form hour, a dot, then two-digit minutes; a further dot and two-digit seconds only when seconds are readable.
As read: 6.13
